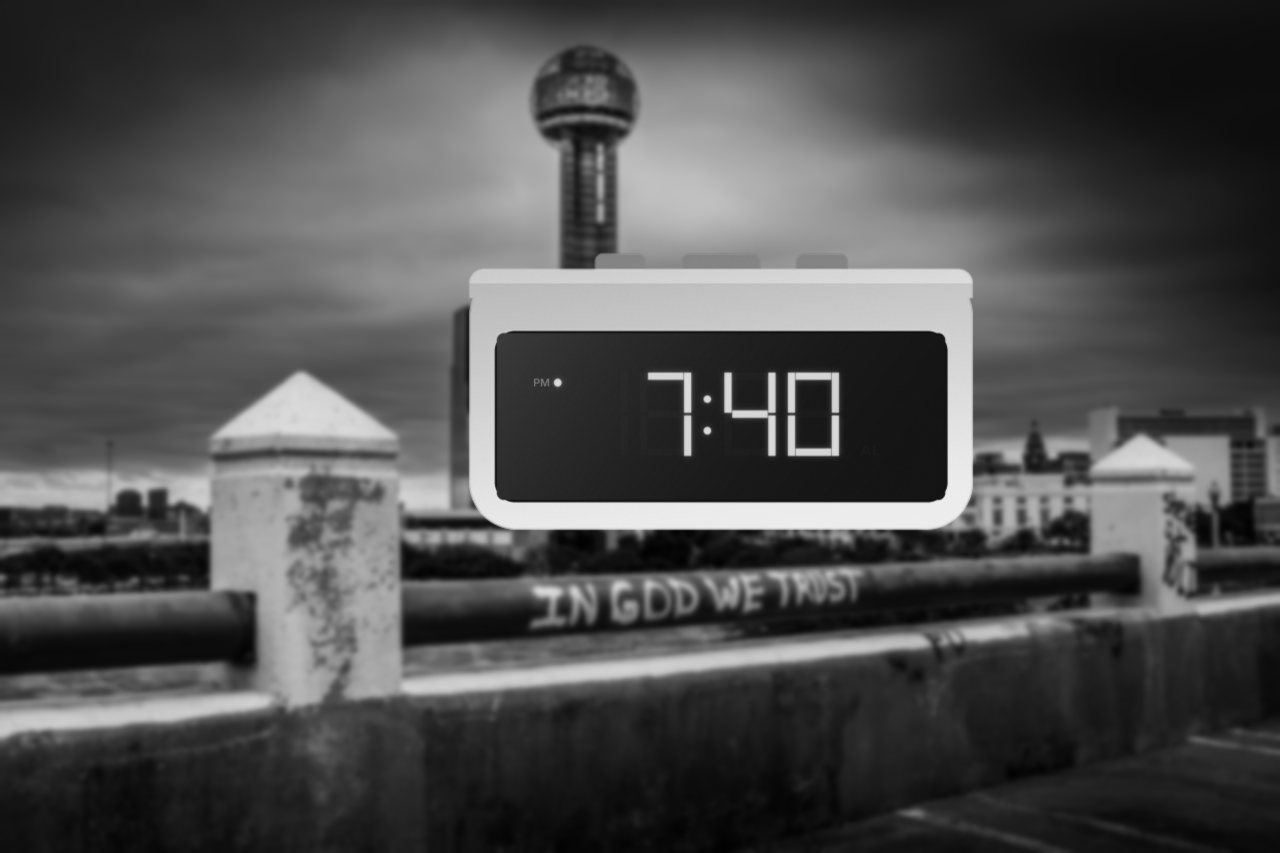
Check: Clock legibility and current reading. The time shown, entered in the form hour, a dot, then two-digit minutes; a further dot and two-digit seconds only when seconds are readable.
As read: 7.40
